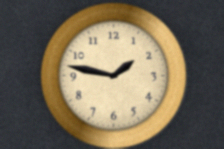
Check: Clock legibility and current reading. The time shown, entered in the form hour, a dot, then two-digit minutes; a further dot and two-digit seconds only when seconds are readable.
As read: 1.47
